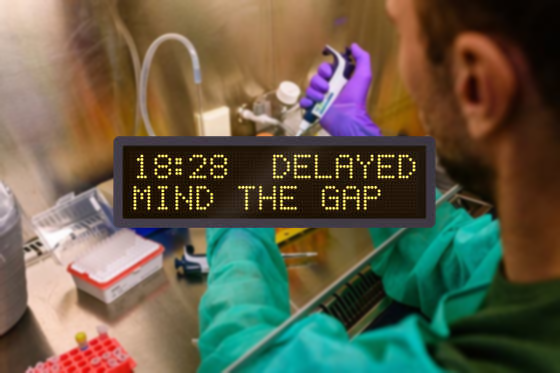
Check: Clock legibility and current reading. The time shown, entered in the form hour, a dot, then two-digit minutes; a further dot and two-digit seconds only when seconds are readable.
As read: 18.28
